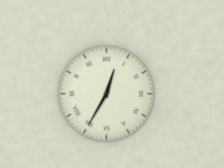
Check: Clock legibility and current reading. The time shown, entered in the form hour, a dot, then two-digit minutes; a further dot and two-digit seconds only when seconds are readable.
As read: 12.35
